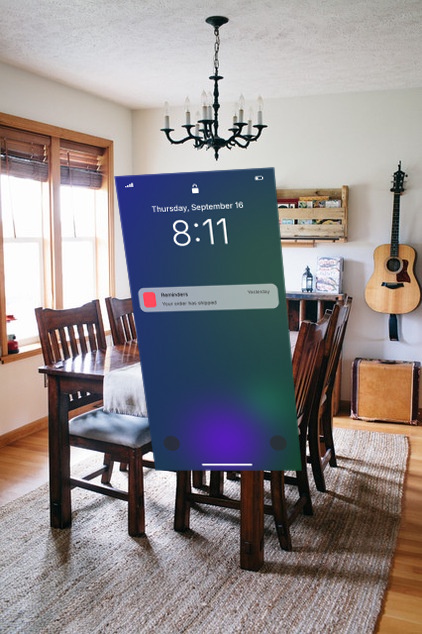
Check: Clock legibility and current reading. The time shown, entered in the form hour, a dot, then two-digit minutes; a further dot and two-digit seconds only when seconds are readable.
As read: 8.11
